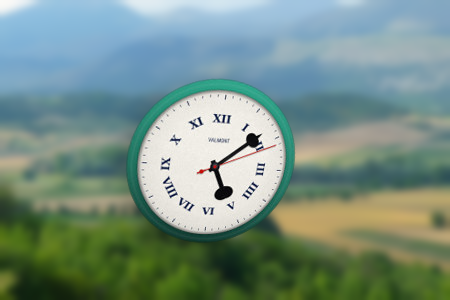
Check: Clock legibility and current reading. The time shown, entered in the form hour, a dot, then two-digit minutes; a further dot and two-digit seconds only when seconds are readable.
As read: 5.08.11
